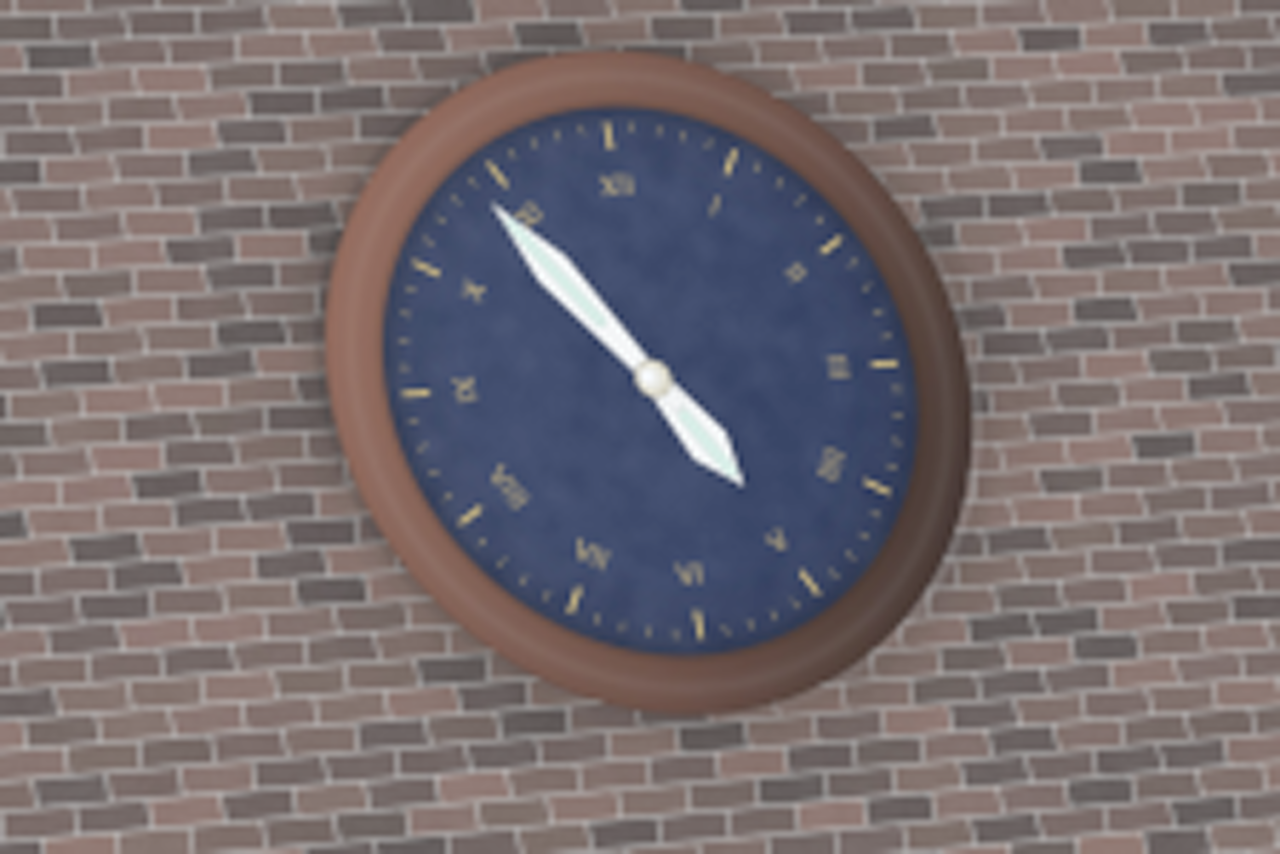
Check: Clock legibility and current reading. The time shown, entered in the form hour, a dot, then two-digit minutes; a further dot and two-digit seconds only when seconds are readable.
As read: 4.54
